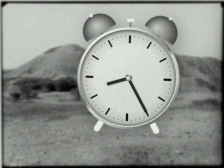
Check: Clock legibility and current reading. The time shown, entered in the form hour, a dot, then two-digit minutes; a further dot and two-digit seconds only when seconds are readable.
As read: 8.25
